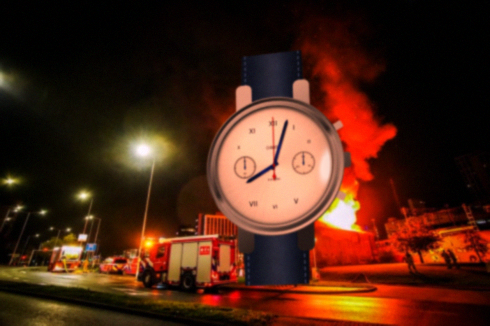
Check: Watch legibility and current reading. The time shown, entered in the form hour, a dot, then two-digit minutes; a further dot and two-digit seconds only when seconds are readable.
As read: 8.03
